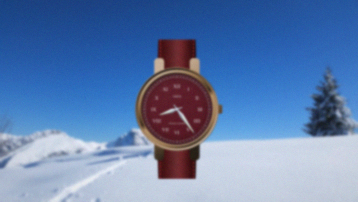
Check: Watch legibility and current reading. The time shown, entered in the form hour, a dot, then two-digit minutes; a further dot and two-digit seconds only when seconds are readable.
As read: 8.24
